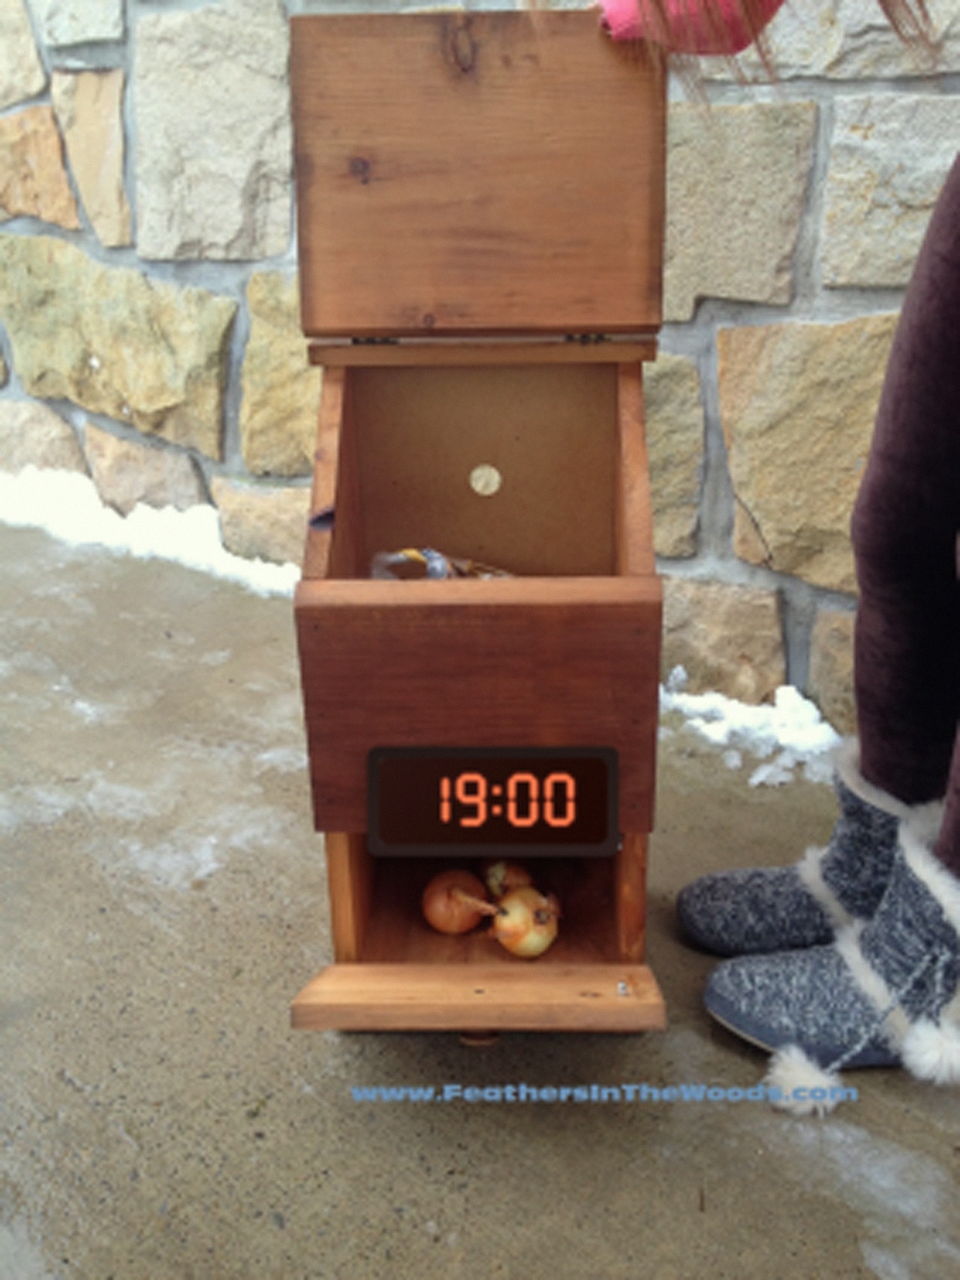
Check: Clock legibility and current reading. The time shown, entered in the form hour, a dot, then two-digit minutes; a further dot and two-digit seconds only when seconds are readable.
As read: 19.00
